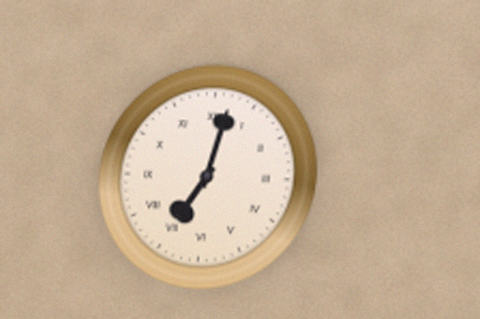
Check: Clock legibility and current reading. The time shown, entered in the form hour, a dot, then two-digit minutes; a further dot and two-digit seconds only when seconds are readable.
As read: 7.02
